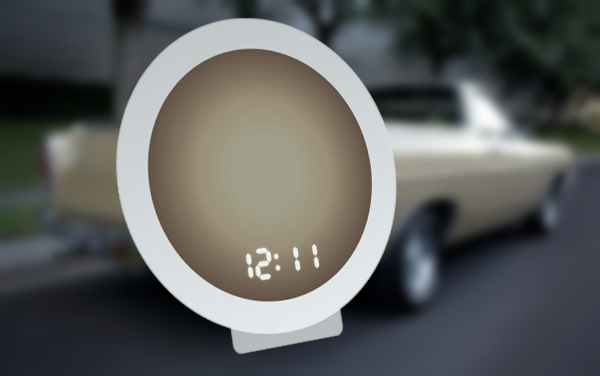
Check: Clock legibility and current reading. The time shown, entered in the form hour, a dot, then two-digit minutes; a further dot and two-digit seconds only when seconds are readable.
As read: 12.11
